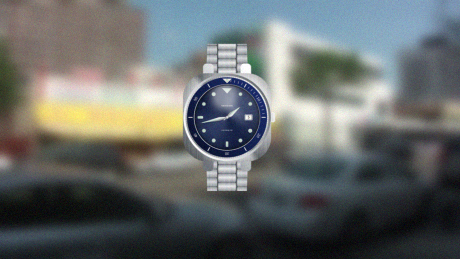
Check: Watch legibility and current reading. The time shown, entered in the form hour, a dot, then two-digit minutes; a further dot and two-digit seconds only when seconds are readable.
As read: 1.43
